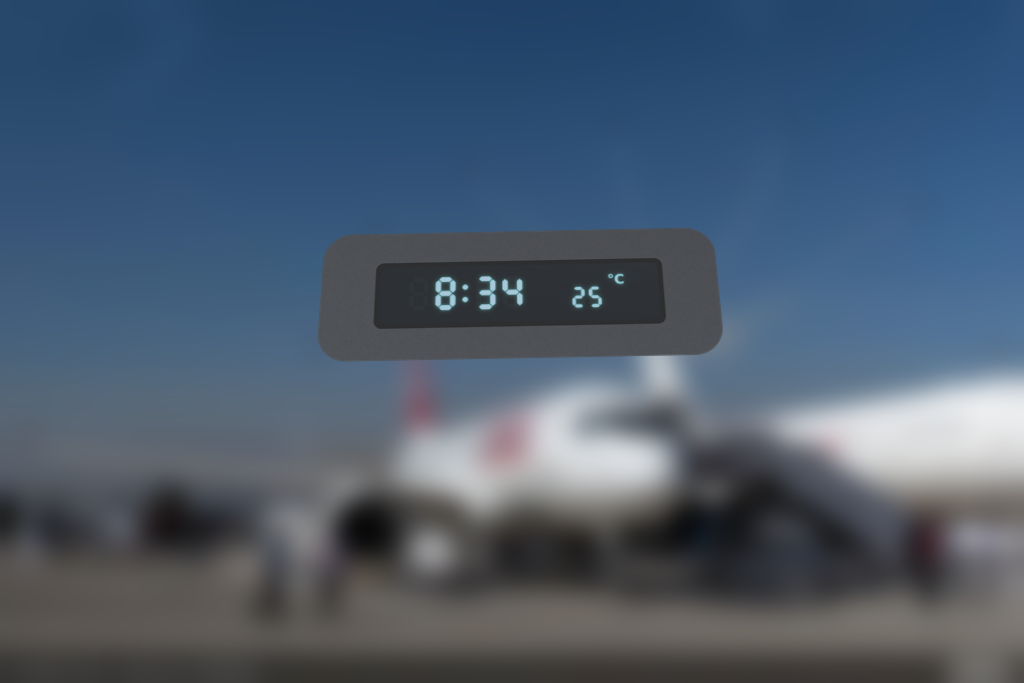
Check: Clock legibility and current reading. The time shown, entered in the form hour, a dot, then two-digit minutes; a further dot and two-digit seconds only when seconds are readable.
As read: 8.34
